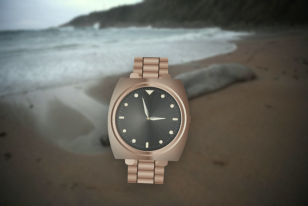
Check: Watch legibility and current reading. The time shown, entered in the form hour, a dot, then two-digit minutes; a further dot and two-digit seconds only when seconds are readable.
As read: 2.57
